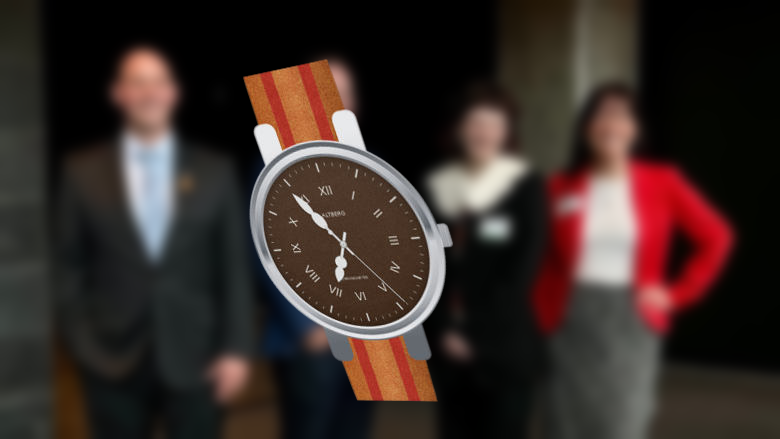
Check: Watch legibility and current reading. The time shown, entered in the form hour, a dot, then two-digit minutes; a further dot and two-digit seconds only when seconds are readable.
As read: 6.54.24
